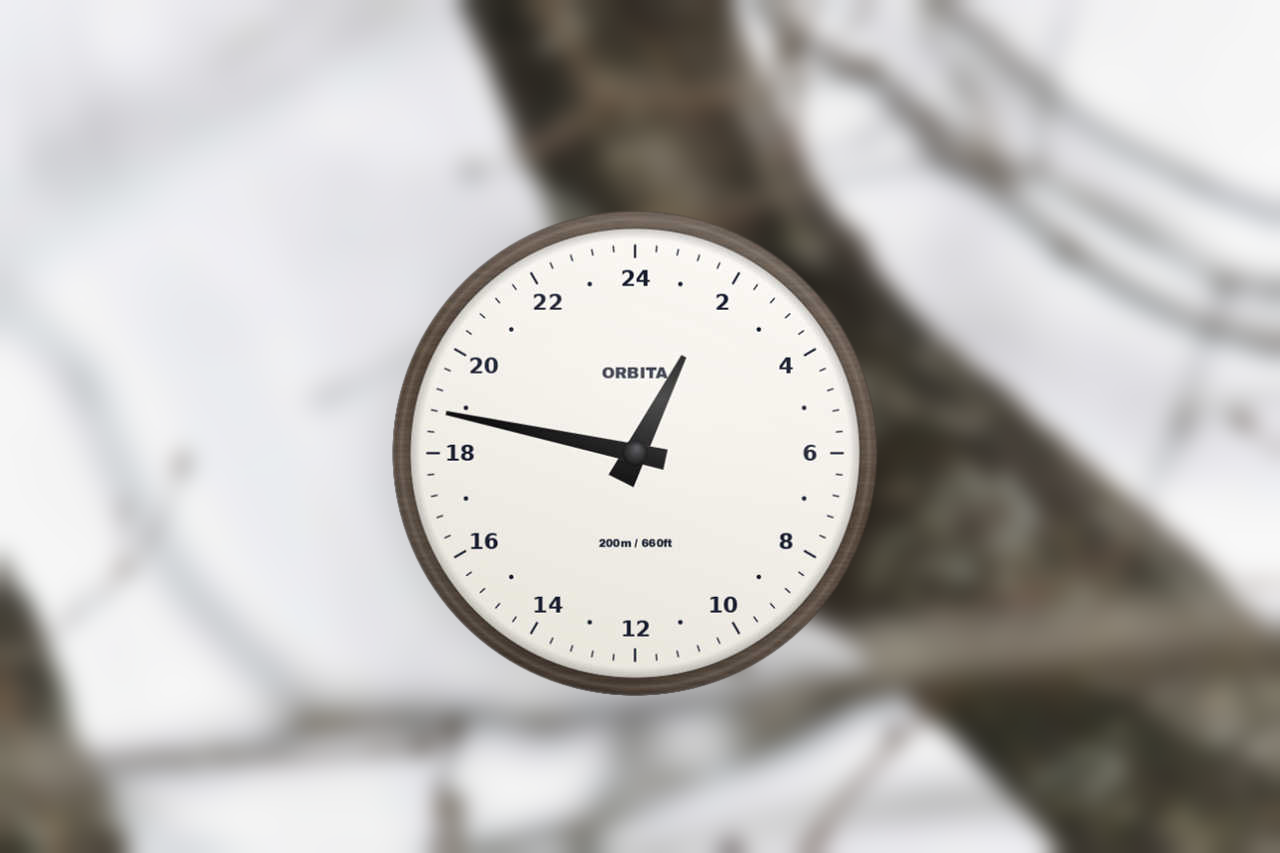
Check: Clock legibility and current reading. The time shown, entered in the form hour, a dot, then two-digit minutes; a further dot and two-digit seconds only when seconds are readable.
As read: 1.47
